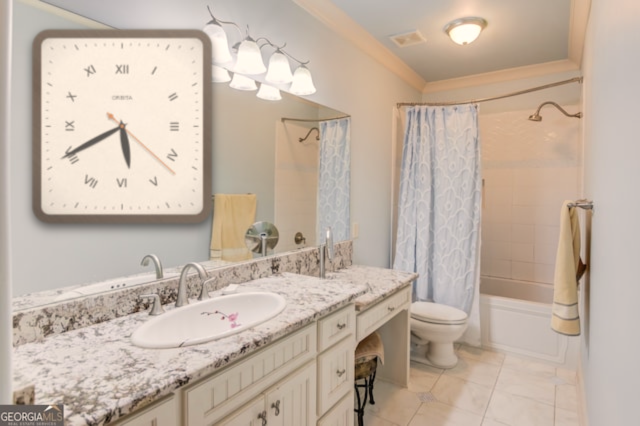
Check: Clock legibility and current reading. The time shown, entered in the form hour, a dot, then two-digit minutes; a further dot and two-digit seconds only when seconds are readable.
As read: 5.40.22
